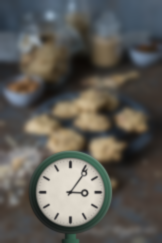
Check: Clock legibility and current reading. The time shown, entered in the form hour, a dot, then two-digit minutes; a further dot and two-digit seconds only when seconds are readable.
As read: 3.06
